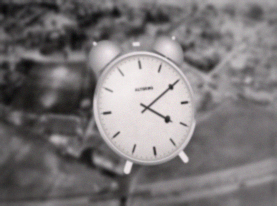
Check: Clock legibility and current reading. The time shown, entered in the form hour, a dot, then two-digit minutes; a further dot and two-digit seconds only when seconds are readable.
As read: 4.10
